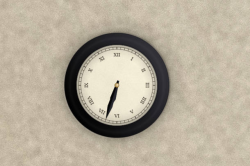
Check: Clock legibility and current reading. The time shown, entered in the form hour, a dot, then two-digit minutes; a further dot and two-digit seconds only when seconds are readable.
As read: 6.33
